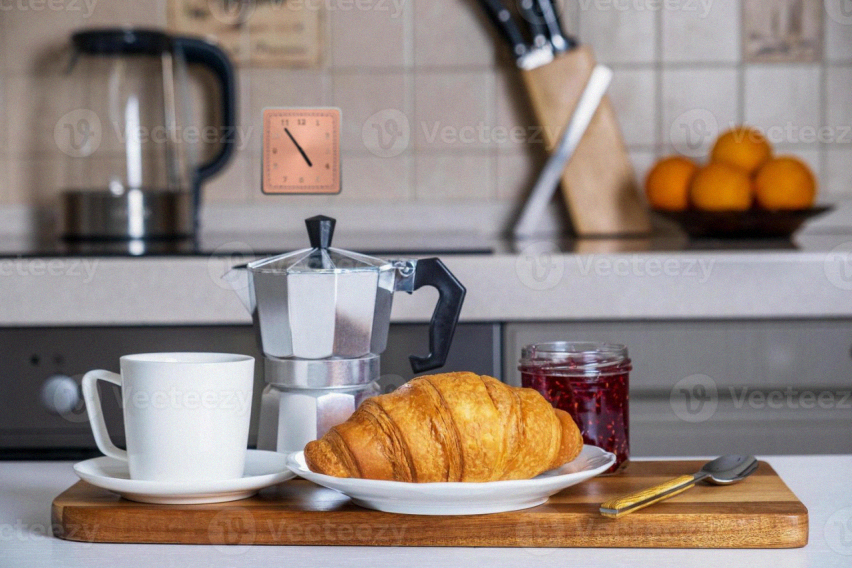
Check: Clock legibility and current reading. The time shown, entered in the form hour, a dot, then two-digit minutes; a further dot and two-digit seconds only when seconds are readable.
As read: 4.54
